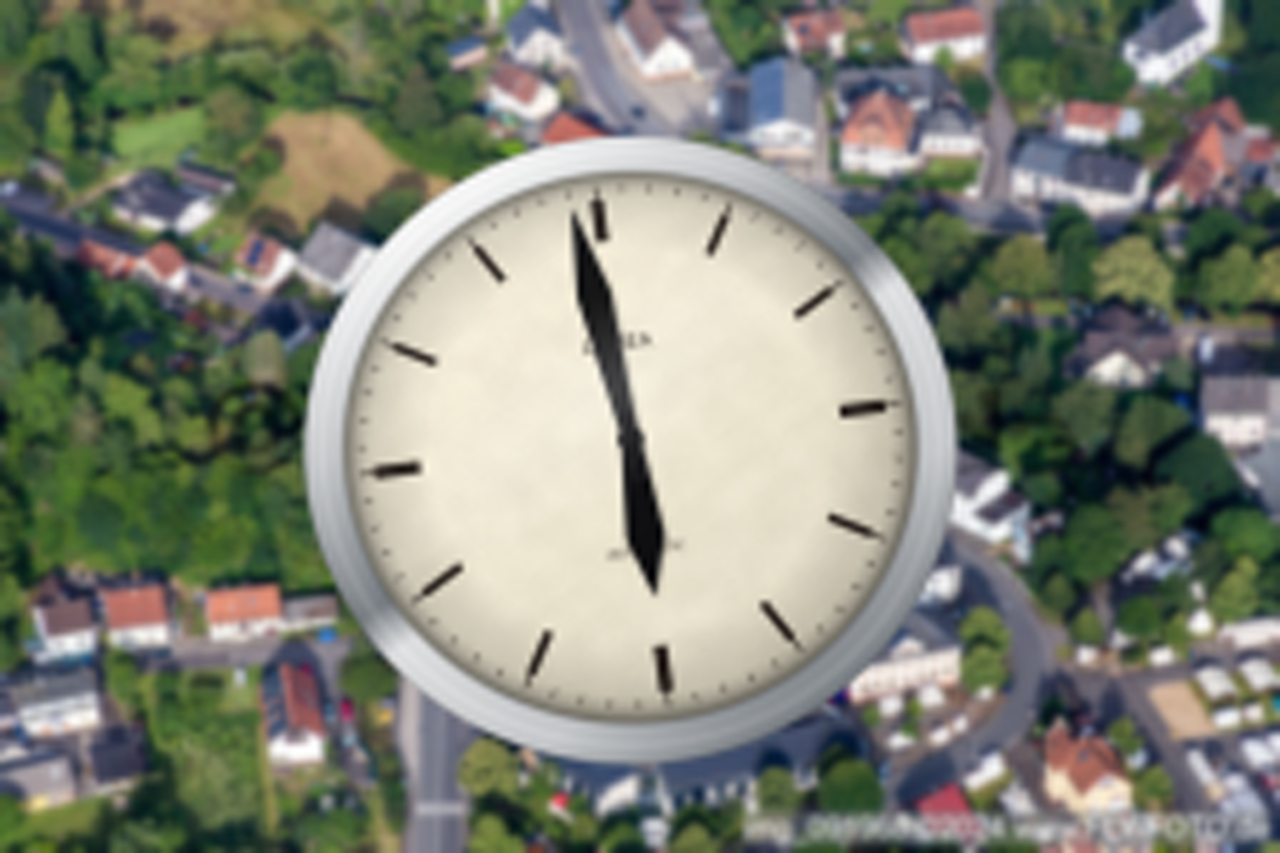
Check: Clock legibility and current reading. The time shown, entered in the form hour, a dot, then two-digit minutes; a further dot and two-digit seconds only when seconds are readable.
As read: 5.59
